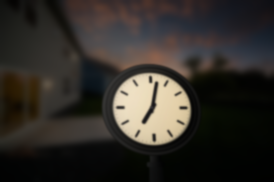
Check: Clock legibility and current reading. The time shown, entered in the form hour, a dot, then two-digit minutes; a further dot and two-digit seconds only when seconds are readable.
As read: 7.02
